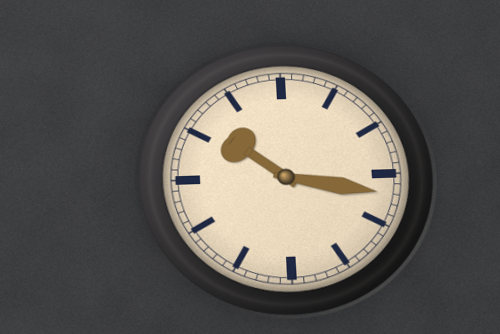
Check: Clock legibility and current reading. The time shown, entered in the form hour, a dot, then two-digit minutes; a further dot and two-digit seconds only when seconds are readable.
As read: 10.17
